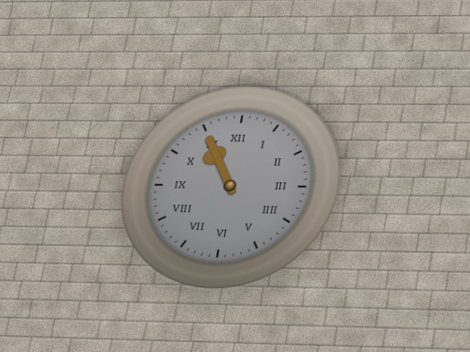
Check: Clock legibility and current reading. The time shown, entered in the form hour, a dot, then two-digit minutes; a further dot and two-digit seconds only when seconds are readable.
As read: 10.55
